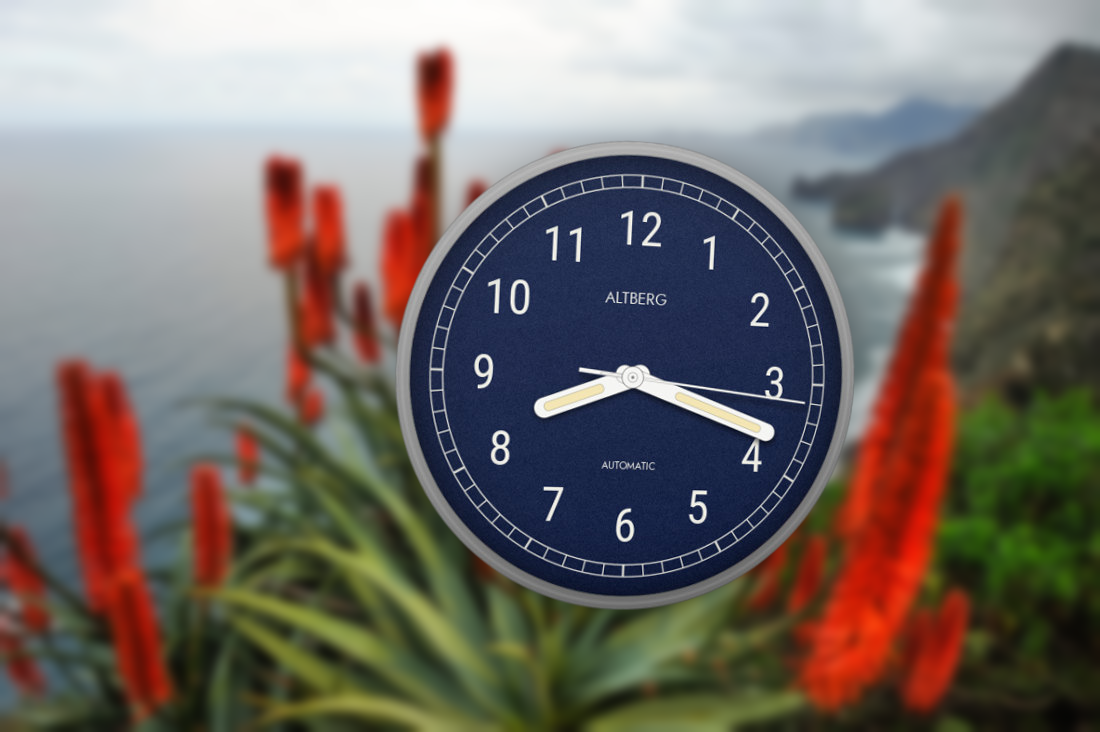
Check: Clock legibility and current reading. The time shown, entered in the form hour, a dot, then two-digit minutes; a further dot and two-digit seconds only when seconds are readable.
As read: 8.18.16
